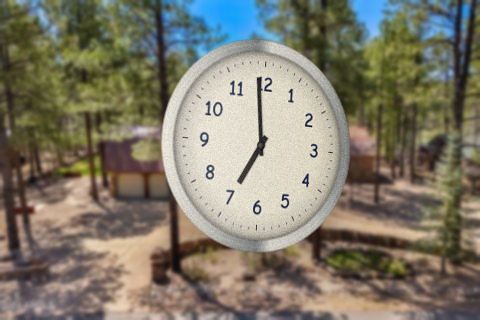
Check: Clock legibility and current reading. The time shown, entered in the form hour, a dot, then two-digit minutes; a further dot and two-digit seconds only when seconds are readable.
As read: 6.59
